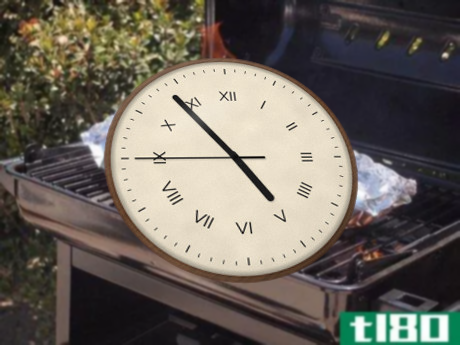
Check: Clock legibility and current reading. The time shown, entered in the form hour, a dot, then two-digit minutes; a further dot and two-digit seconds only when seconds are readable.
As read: 4.53.45
